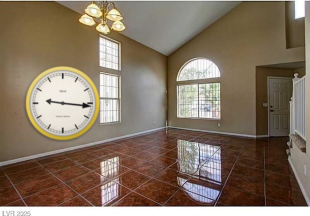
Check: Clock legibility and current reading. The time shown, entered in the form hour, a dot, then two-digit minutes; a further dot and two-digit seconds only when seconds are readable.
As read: 9.16
